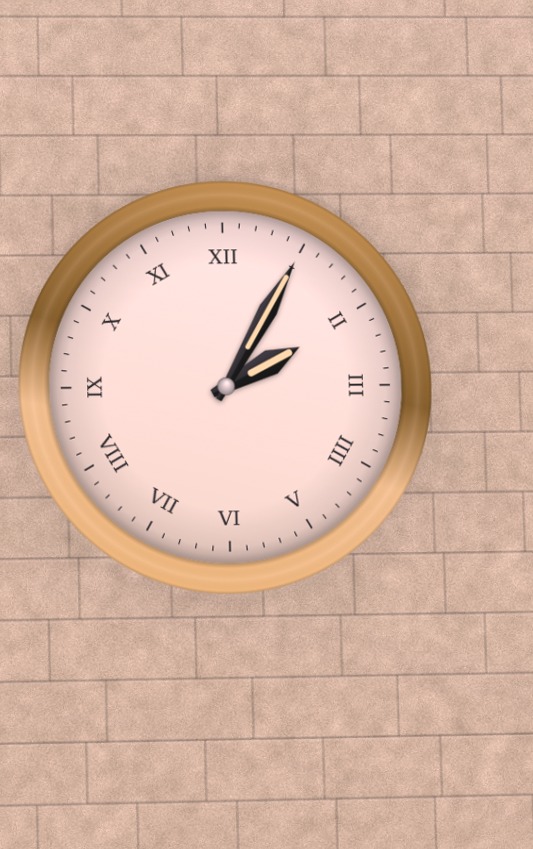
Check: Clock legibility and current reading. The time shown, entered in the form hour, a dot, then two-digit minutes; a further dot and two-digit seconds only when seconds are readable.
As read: 2.05
